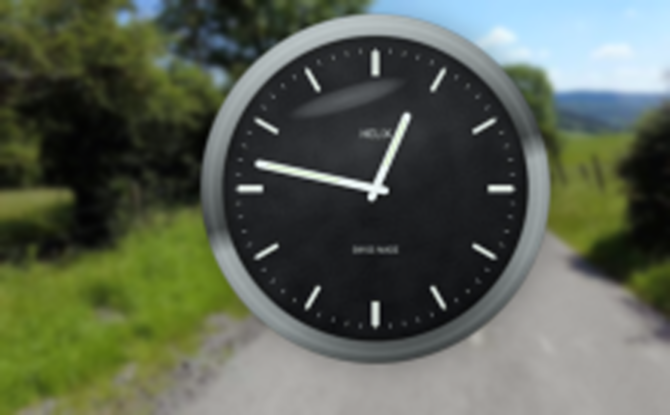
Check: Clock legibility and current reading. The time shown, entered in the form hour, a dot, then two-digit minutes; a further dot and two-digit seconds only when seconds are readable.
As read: 12.47
